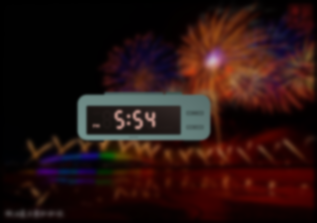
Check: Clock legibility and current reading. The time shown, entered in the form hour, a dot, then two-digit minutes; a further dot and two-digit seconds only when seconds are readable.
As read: 5.54
